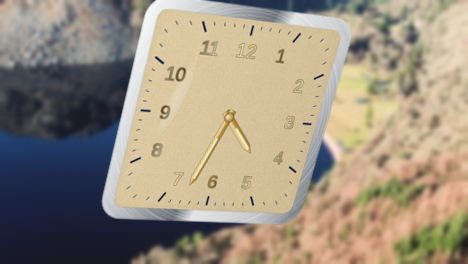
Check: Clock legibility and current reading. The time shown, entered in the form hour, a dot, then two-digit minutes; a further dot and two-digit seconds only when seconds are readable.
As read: 4.33
